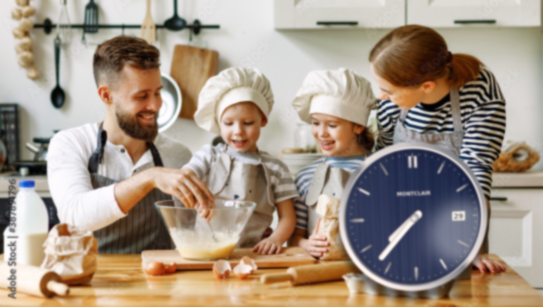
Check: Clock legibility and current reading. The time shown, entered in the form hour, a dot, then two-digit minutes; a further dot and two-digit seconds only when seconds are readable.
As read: 7.37
